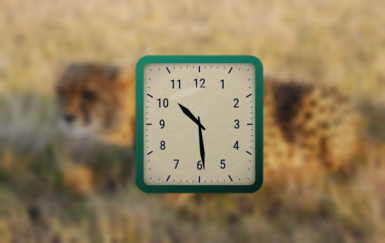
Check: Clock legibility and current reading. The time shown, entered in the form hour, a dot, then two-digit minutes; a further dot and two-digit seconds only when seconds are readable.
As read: 10.29
